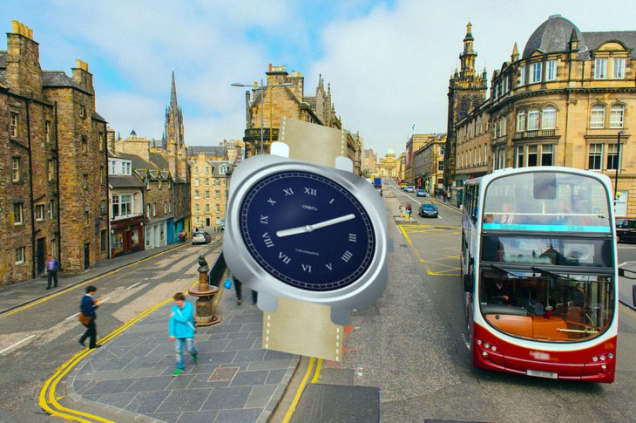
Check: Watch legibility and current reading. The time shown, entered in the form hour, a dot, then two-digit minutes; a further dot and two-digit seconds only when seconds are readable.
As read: 8.10
